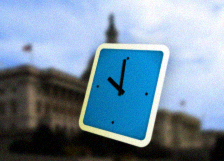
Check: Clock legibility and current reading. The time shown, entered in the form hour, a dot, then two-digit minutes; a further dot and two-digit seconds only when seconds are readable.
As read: 9.59
